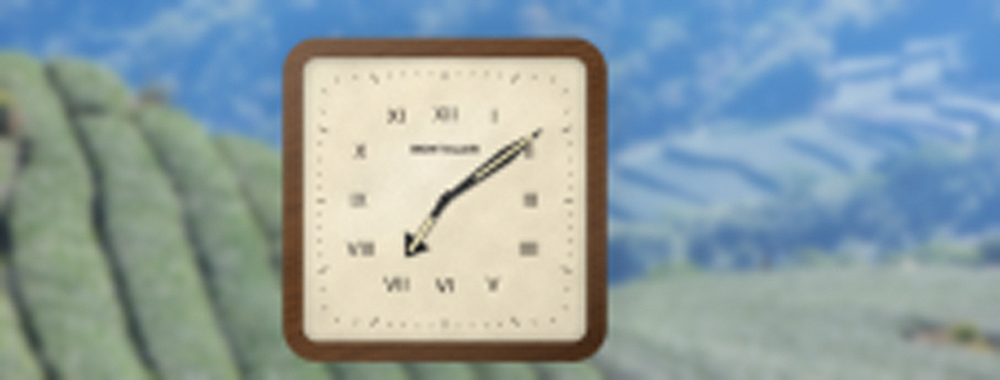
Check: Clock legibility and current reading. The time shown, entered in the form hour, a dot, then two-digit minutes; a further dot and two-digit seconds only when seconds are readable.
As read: 7.09
